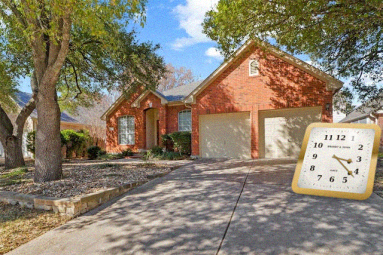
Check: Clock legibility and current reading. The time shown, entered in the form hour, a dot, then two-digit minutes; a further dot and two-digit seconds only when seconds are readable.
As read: 3.22
